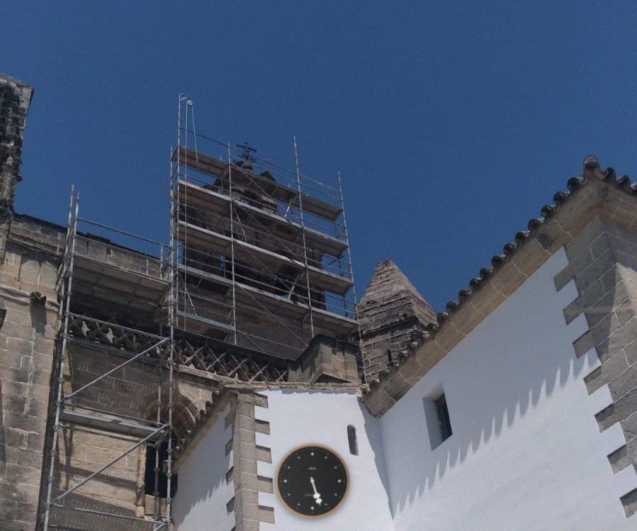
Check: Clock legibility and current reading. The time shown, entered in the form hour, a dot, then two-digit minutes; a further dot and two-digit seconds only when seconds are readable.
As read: 5.27
